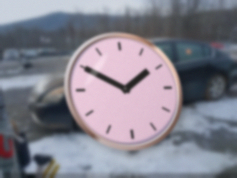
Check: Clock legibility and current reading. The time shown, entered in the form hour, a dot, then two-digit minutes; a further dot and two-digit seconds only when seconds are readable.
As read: 1.50
